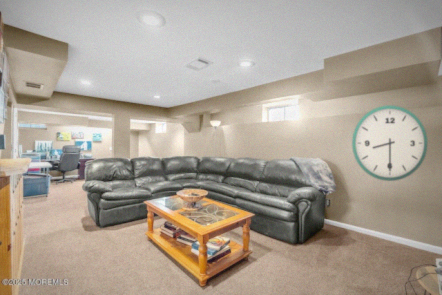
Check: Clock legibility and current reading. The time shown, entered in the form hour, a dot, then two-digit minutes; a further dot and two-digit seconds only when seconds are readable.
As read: 8.30
